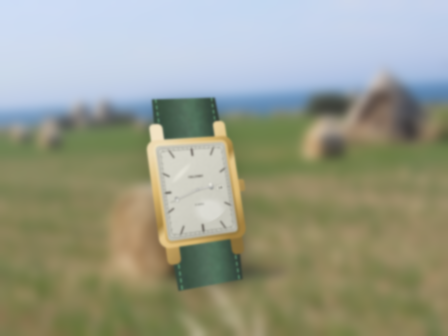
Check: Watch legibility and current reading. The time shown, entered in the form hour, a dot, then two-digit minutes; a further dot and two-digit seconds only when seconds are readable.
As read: 2.42
